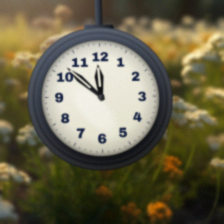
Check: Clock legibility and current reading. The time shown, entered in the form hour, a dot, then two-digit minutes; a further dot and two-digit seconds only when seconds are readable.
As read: 11.52
